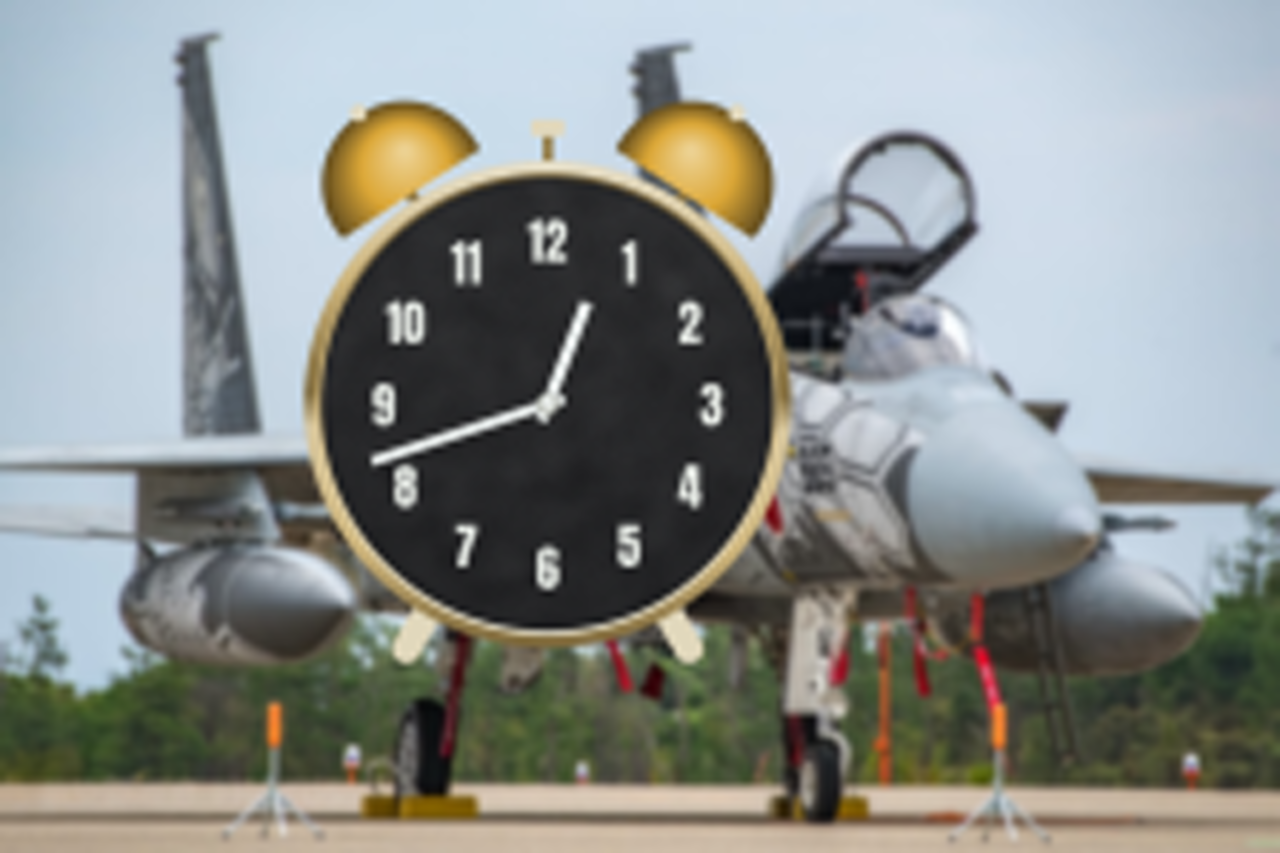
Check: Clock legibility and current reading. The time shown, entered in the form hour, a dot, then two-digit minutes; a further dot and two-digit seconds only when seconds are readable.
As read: 12.42
